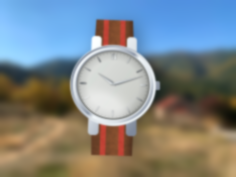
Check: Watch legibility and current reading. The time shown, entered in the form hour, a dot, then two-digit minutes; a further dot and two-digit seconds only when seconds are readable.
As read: 10.12
